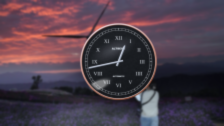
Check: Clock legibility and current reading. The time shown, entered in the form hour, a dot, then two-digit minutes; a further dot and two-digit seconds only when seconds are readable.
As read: 12.43
